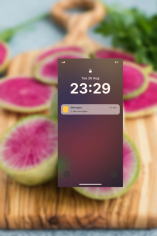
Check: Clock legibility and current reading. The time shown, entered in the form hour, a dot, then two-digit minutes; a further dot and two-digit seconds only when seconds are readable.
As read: 23.29
